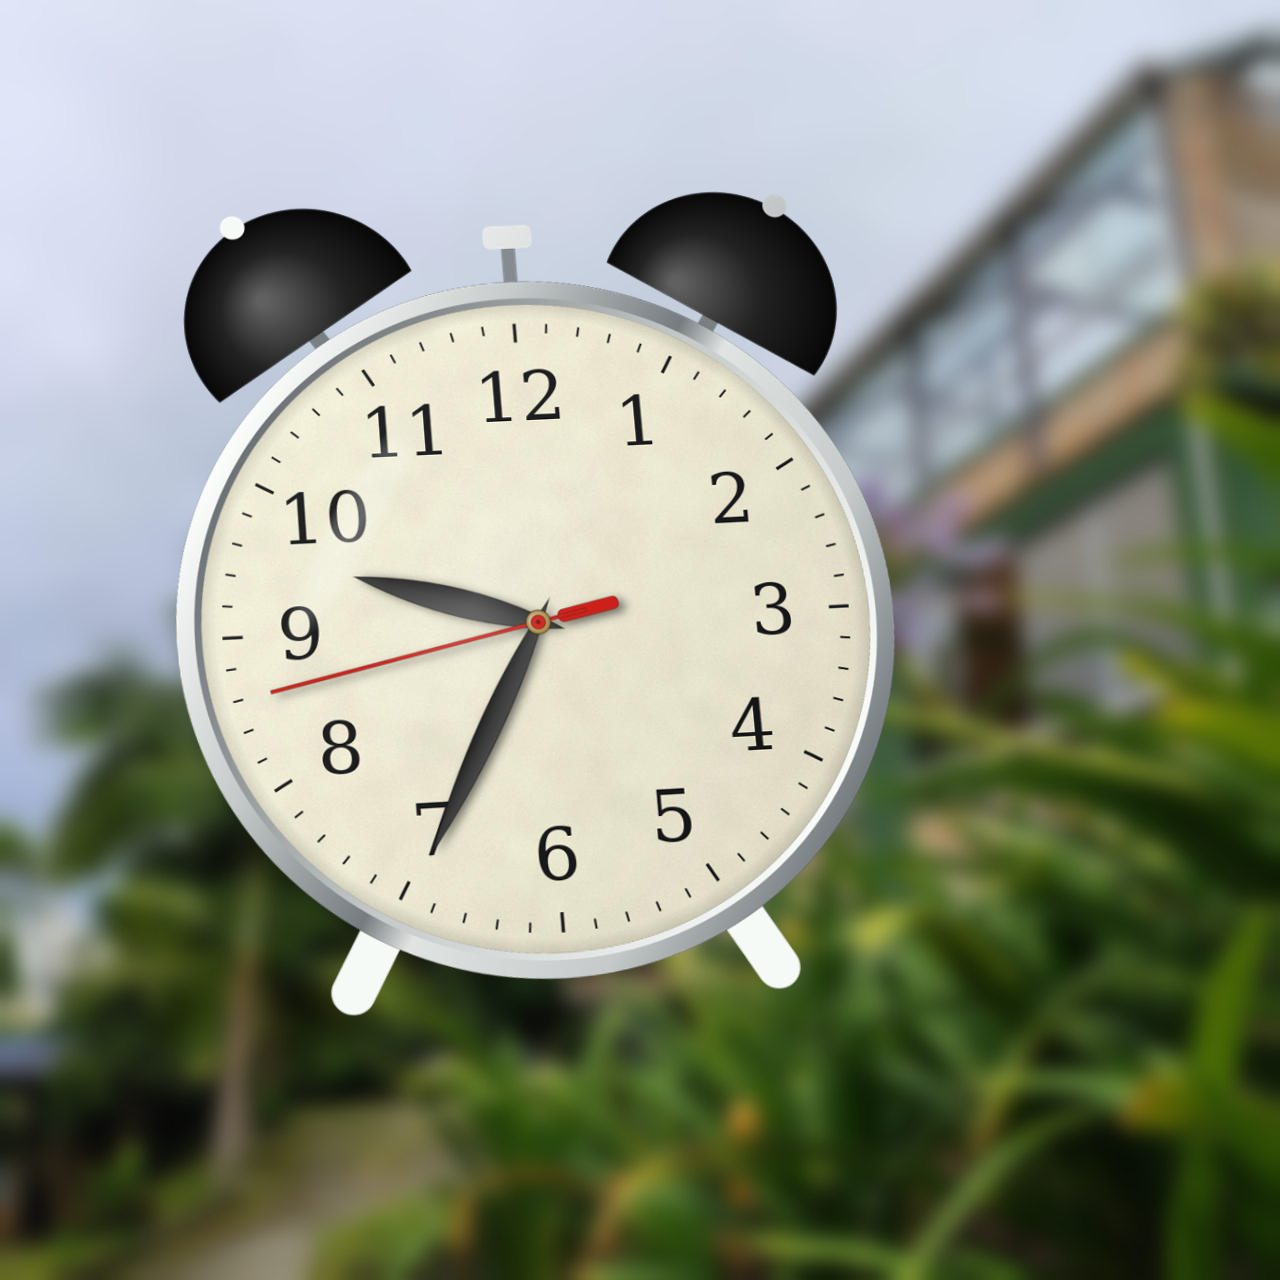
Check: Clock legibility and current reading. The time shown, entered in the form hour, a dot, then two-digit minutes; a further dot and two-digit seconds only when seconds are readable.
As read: 9.34.43
